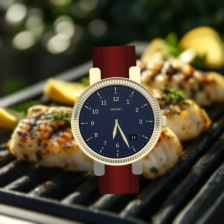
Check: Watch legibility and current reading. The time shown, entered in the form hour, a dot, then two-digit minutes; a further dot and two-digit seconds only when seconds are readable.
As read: 6.26
